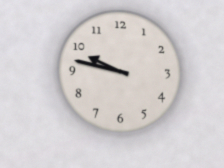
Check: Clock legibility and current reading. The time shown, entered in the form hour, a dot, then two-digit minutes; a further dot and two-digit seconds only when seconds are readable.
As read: 9.47
